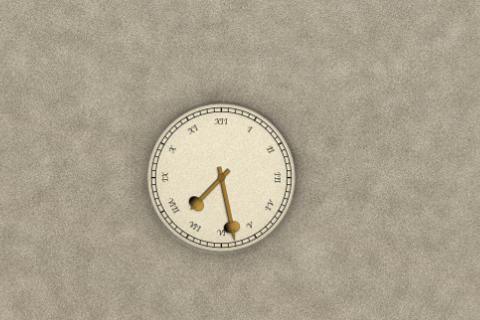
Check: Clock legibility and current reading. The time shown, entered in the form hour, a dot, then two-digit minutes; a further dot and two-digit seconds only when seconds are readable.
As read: 7.28
